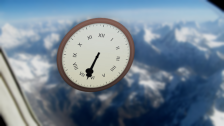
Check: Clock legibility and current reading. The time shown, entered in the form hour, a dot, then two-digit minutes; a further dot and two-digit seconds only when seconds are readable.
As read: 6.32
